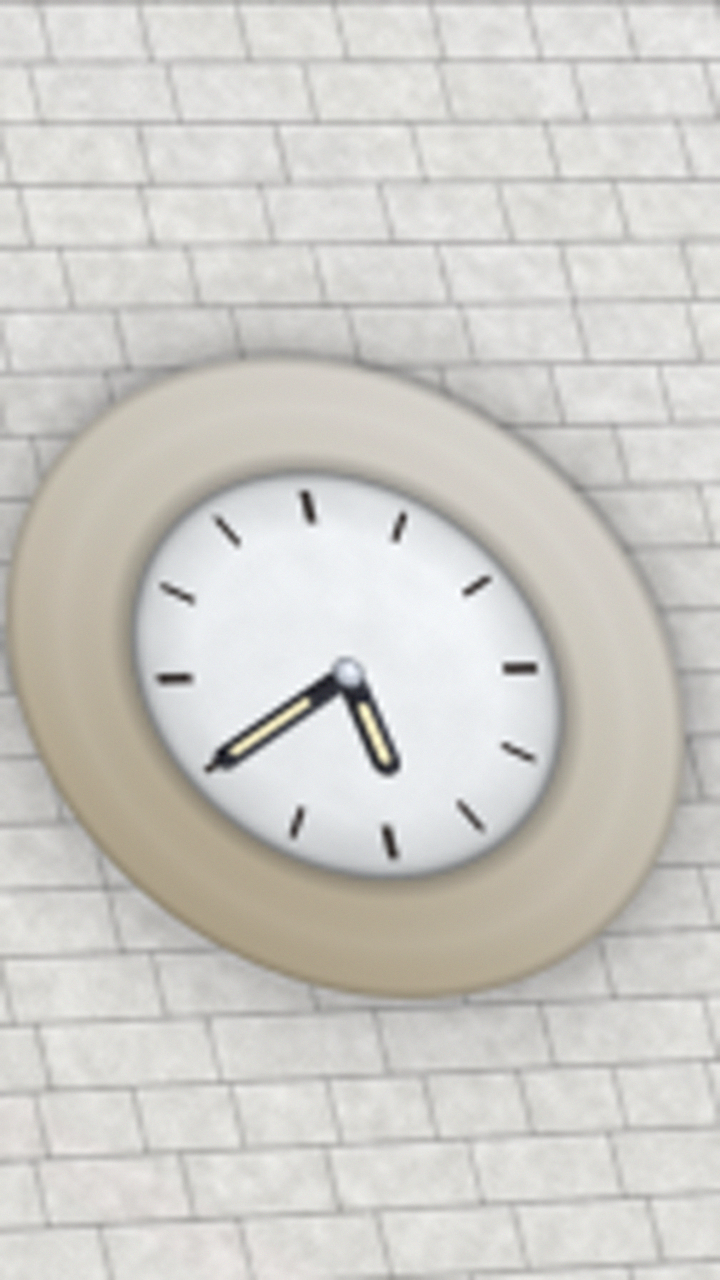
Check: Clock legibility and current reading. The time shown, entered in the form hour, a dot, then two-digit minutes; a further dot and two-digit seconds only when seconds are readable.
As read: 5.40
